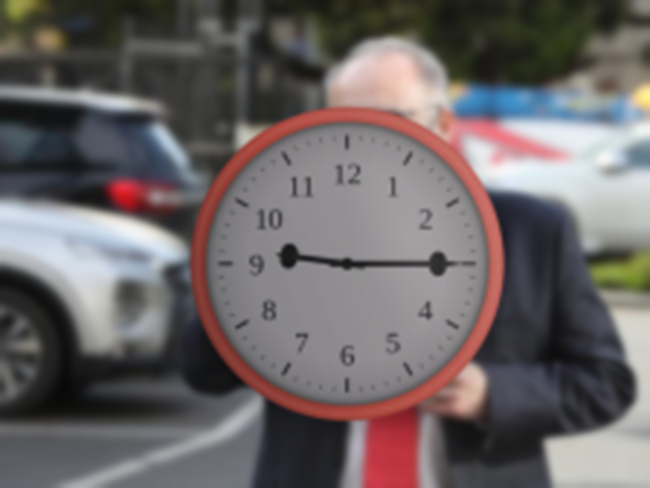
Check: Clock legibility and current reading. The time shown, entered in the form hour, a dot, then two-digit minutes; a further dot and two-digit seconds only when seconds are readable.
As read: 9.15
